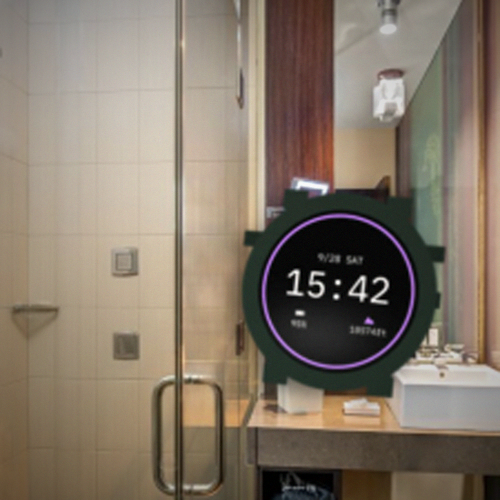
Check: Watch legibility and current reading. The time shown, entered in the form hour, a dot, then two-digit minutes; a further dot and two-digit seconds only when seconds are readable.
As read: 15.42
